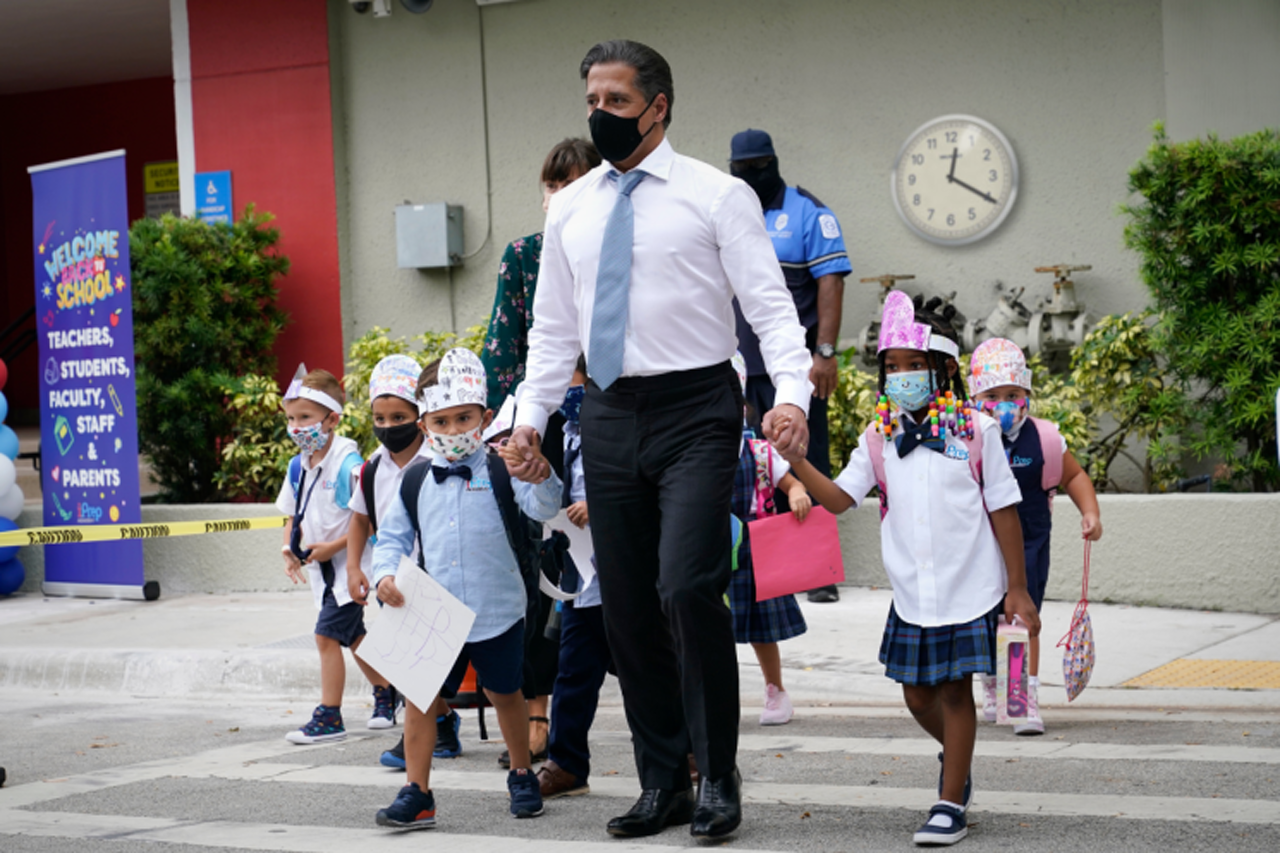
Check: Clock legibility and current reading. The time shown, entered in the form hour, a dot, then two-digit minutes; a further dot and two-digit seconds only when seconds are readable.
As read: 12.20
